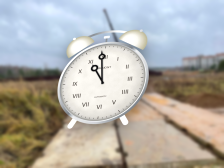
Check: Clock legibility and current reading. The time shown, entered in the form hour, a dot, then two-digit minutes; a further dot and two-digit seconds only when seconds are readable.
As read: 10.59
